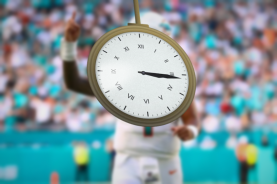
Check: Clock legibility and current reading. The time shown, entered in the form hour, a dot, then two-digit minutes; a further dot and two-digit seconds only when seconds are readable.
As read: 3.16
